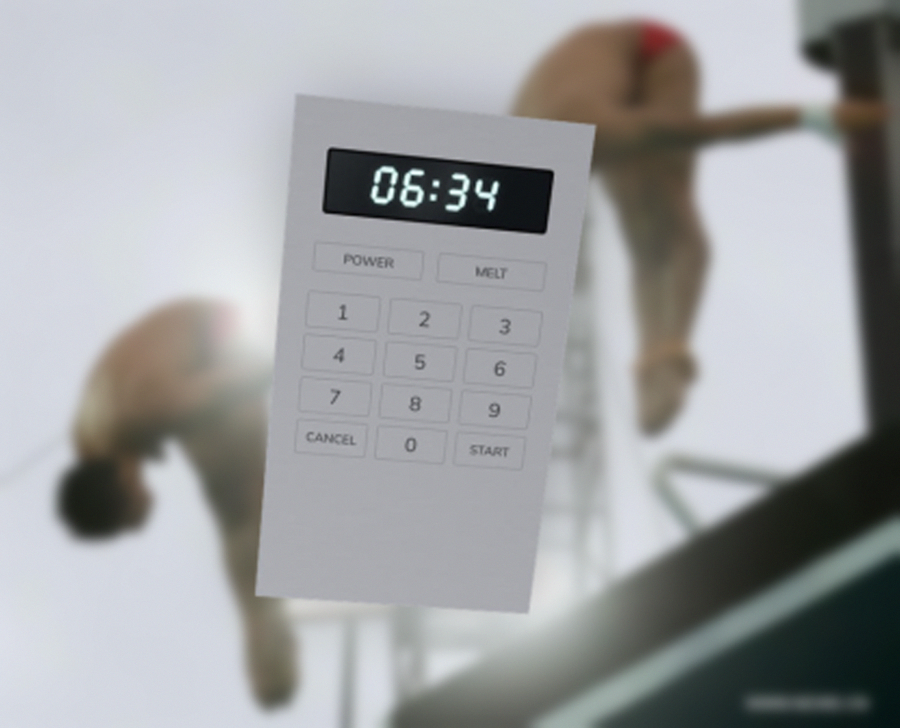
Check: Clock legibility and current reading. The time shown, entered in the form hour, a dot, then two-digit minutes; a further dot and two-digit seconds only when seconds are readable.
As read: 6.34
